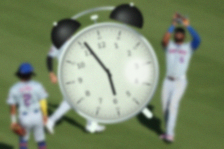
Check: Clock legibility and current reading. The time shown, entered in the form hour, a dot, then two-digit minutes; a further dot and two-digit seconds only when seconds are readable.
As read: 5.56
